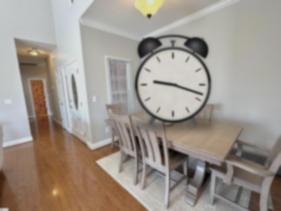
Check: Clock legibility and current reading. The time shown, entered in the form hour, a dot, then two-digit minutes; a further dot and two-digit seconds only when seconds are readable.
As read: 9.18
